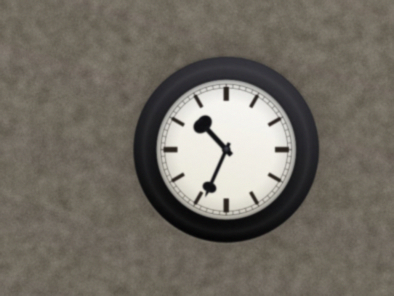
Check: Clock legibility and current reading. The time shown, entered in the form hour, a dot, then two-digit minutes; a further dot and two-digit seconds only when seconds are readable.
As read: 10.34
